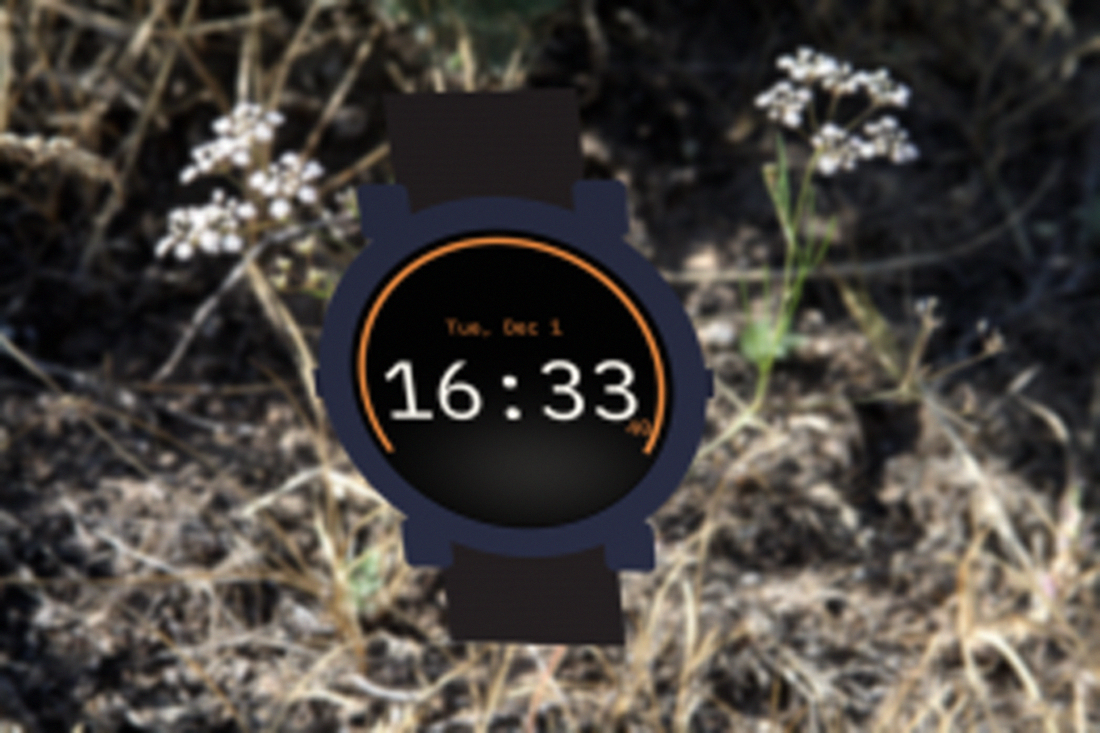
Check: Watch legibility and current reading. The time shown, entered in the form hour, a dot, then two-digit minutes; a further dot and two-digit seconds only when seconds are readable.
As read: 16.33
